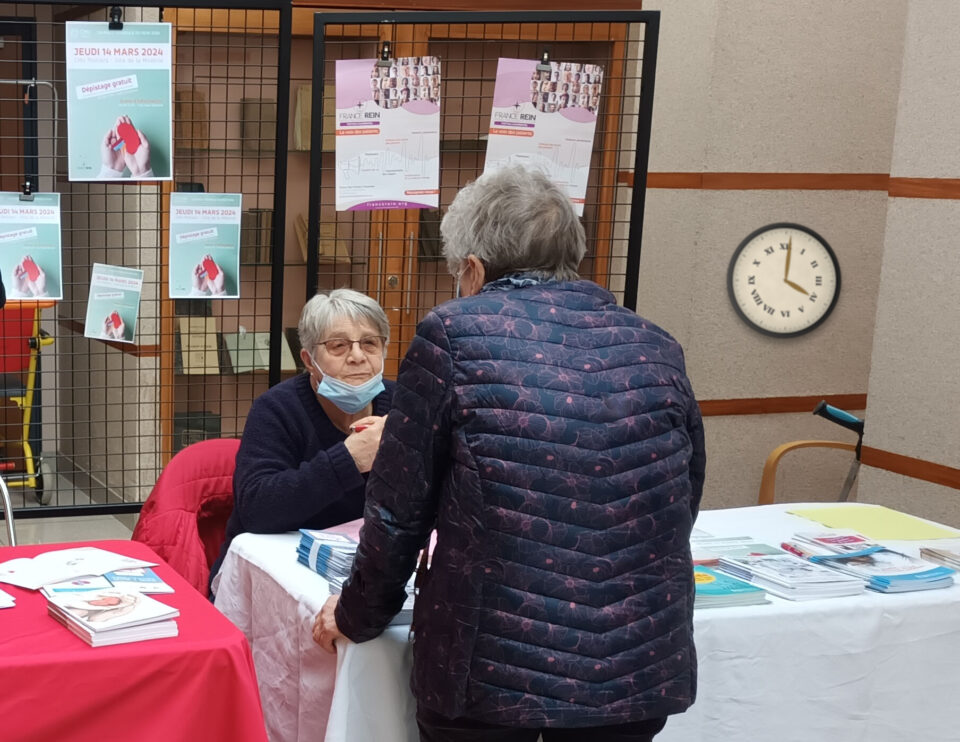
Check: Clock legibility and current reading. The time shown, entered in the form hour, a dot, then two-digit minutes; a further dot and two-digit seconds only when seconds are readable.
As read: 4.01
